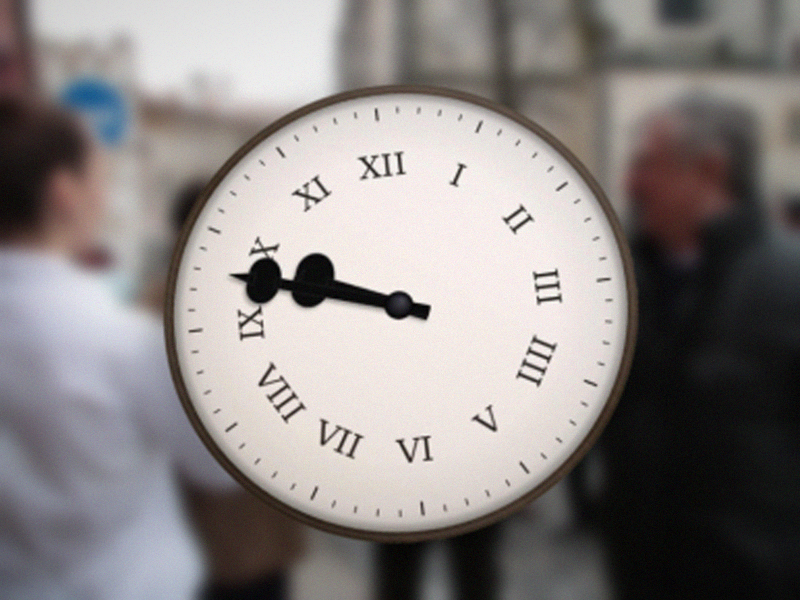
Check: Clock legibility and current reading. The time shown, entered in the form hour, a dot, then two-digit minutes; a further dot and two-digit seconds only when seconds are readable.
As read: 9.48
